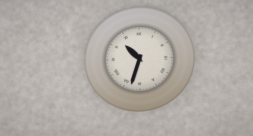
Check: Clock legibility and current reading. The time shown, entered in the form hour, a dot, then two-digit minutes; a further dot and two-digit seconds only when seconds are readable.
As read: 10.33
